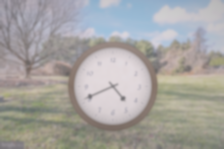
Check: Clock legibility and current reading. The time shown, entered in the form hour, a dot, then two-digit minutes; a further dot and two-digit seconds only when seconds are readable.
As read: 4.41
